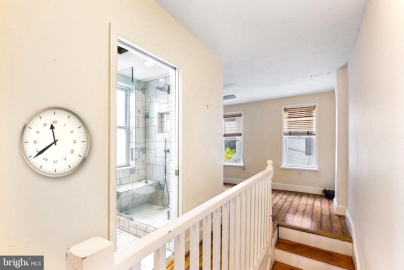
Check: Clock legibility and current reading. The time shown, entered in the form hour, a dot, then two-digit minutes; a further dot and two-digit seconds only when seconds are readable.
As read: 11.39
